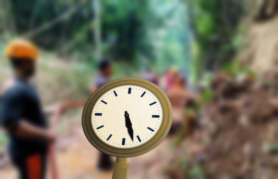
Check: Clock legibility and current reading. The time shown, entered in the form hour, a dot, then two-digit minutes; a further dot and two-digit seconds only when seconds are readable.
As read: 5.27
